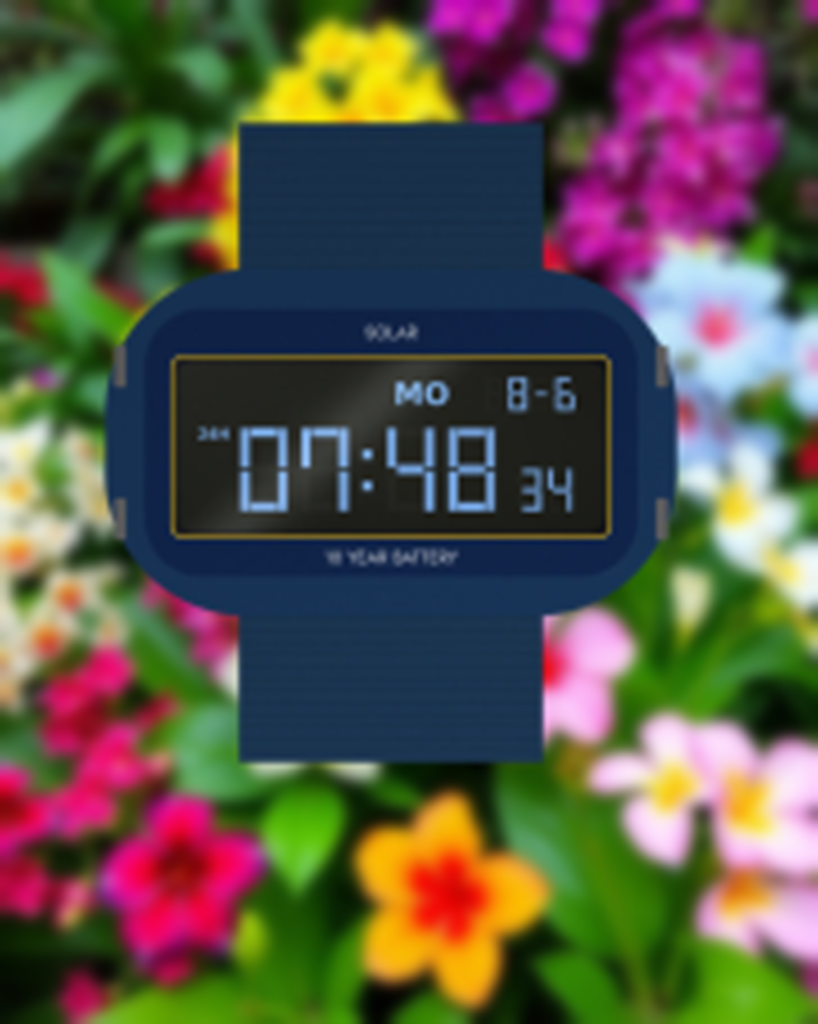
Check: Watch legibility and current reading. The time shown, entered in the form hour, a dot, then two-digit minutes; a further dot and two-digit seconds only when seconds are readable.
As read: 7.48.34
